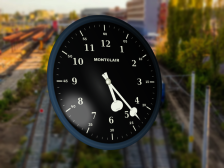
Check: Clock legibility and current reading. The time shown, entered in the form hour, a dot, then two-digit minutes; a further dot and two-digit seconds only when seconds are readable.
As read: 5.23
